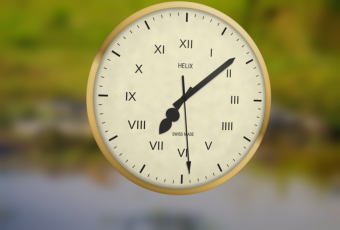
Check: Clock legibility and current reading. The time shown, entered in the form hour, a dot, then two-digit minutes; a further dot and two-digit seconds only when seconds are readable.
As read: 7.08.29
